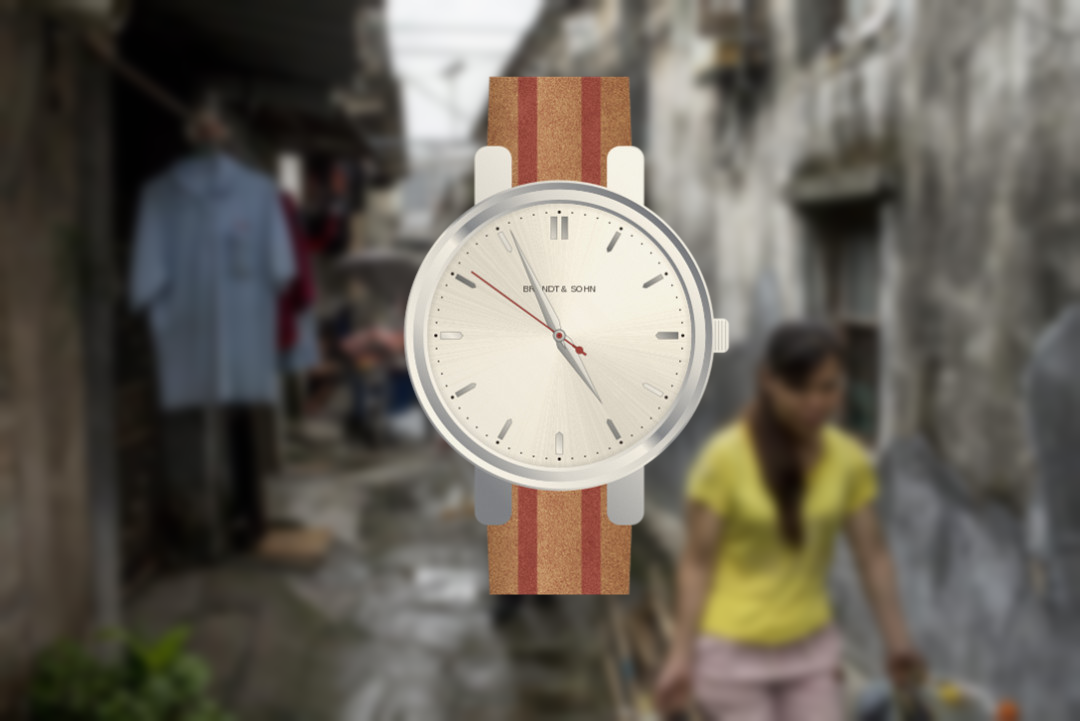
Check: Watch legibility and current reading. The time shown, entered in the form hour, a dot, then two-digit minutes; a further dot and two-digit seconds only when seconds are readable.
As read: 4.55.51
